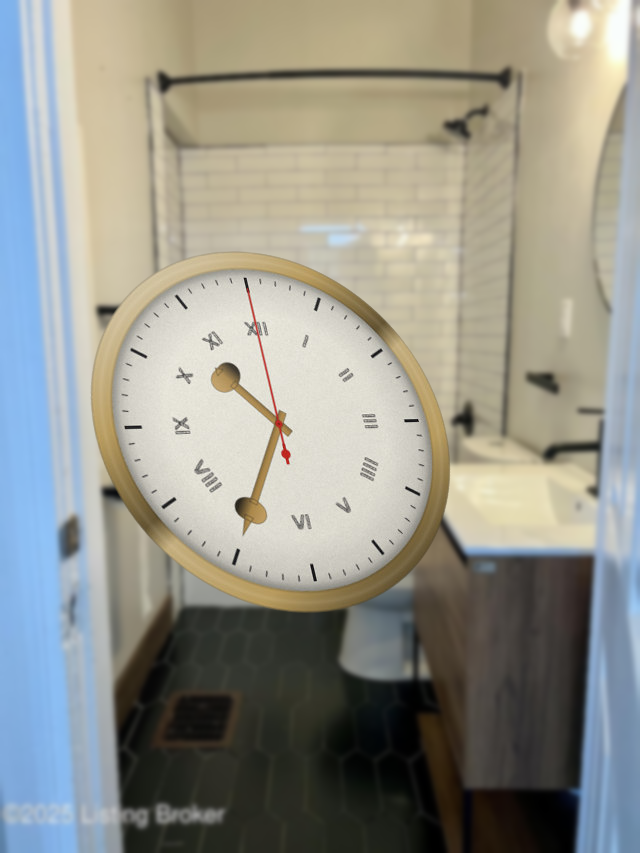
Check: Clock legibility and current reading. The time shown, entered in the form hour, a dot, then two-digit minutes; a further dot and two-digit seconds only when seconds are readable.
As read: 10.35.00
